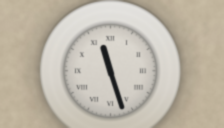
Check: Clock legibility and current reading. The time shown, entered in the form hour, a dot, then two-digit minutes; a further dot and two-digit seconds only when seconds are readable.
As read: 11.27
